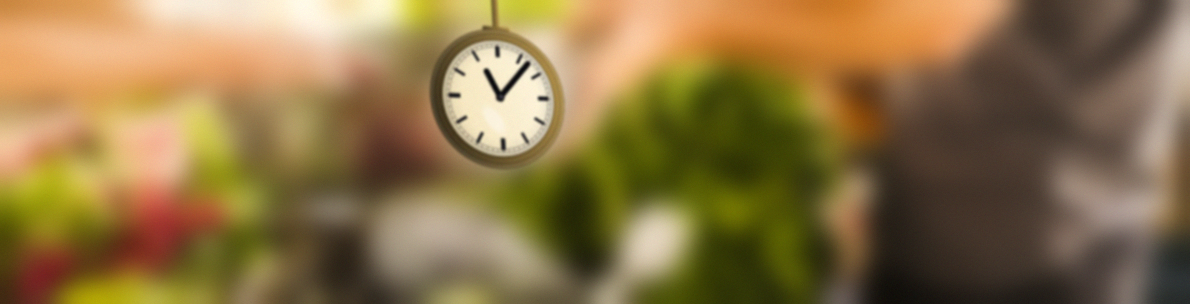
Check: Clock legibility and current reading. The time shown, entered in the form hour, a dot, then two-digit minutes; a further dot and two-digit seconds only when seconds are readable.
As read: 11.07
